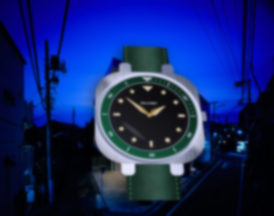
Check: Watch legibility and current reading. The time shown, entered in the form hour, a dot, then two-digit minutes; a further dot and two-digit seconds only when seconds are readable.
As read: 1.52
